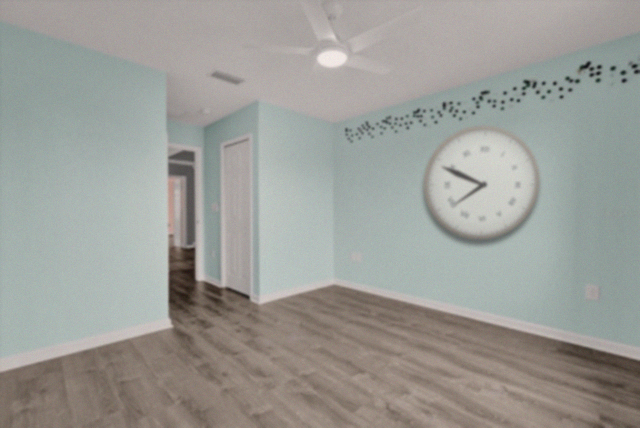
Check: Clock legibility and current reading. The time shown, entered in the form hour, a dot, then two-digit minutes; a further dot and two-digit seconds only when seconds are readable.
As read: 7.49
